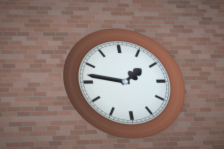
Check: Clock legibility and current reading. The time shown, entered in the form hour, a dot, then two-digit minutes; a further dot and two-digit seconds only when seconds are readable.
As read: 1.47
